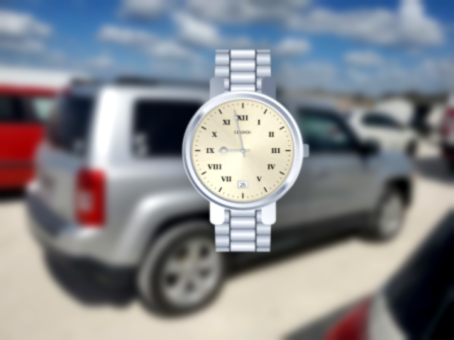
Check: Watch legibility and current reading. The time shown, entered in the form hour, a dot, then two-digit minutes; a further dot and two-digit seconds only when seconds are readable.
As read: 8.58
